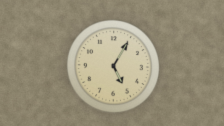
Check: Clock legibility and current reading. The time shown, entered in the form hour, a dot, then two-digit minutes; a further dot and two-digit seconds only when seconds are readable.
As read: 5.05
